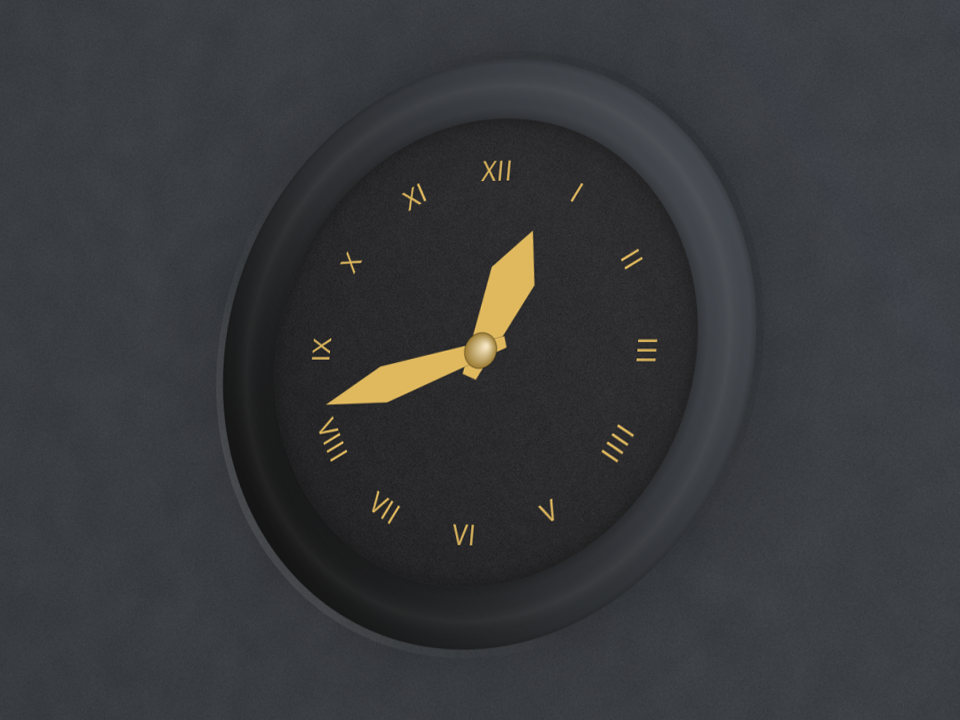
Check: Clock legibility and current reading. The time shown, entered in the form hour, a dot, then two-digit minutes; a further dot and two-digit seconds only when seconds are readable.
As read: 12.42
